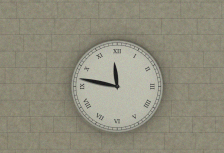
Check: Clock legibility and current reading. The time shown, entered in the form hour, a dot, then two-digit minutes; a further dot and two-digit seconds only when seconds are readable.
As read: 11.47
